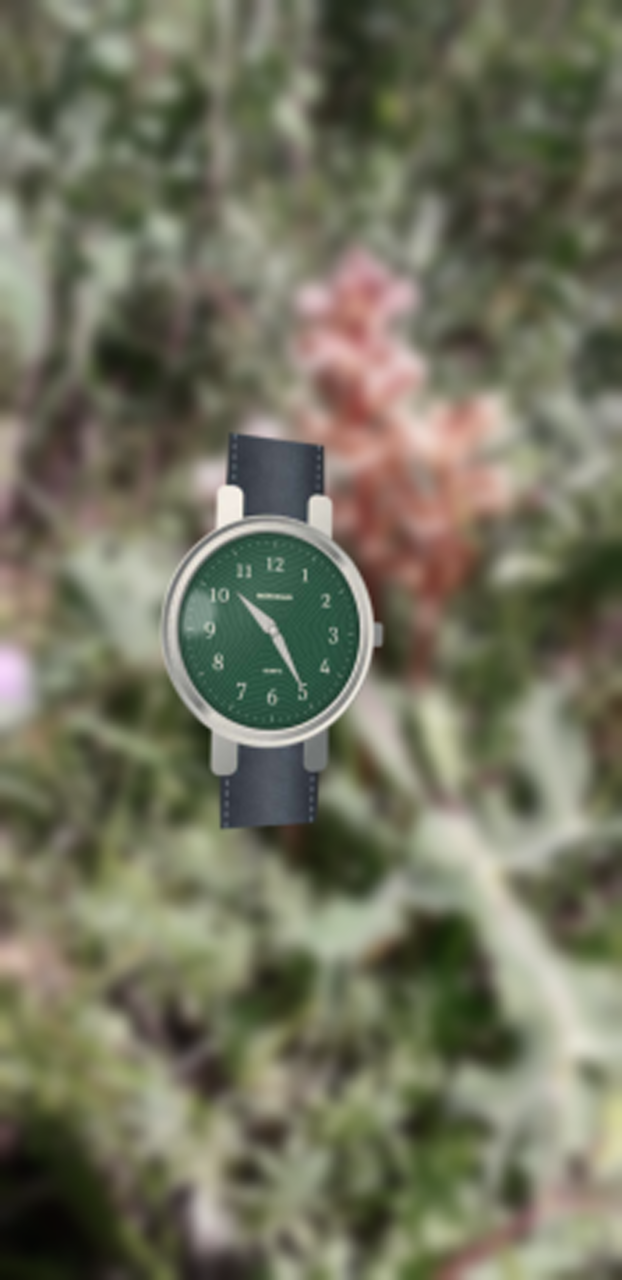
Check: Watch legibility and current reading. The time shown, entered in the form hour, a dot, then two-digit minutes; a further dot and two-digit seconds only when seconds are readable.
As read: 10.25
